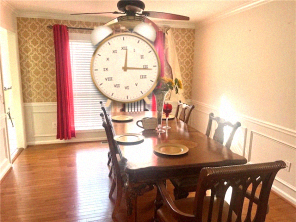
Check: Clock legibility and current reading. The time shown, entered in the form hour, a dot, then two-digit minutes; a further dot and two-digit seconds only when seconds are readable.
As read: 12.16
